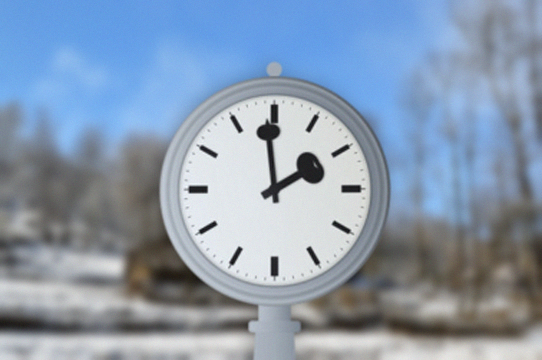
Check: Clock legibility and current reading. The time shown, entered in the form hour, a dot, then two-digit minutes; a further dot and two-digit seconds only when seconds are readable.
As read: 1.59
